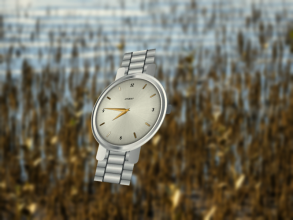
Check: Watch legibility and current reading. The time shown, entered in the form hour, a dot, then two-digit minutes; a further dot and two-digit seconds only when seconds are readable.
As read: 7.46
